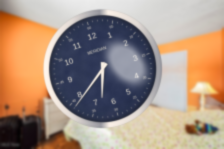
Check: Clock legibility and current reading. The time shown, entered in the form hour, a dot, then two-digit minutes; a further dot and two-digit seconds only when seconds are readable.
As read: 6.39
